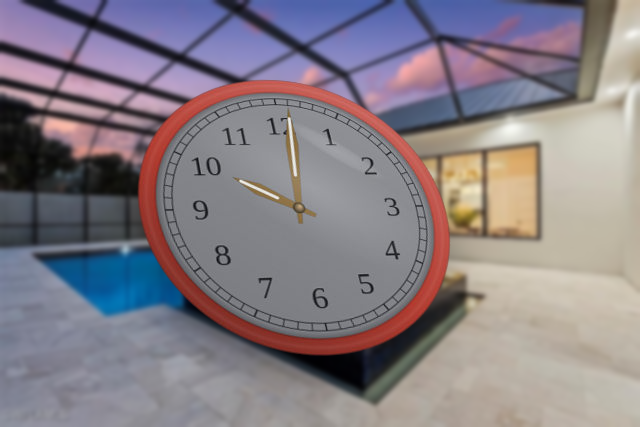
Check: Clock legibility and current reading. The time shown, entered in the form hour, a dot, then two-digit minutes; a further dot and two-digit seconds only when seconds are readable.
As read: 10.01
